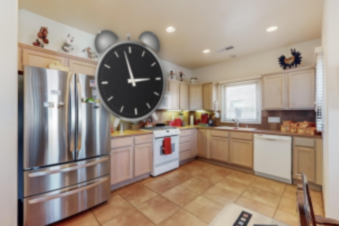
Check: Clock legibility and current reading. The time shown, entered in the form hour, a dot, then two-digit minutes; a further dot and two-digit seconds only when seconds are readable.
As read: 2.58
